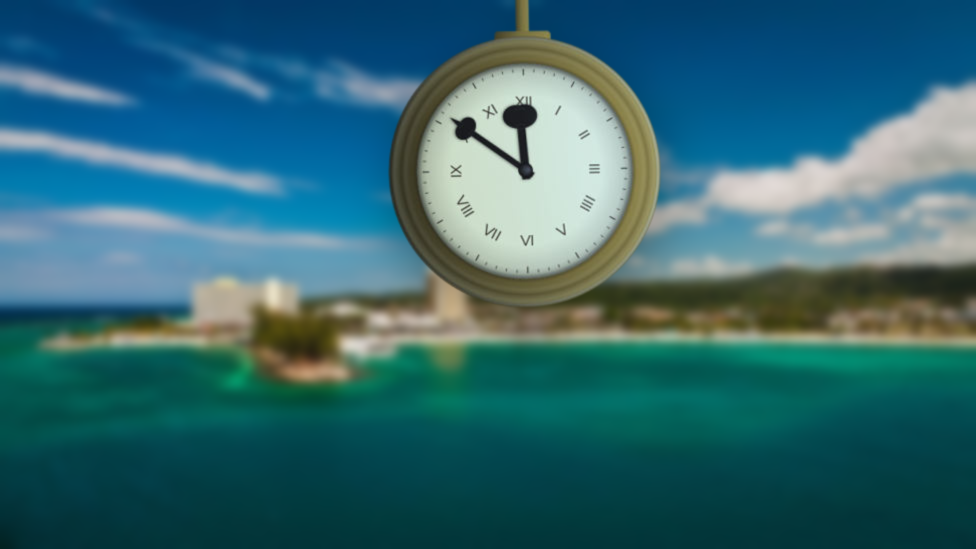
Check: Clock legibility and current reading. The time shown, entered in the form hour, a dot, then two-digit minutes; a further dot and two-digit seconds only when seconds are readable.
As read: 11.51
